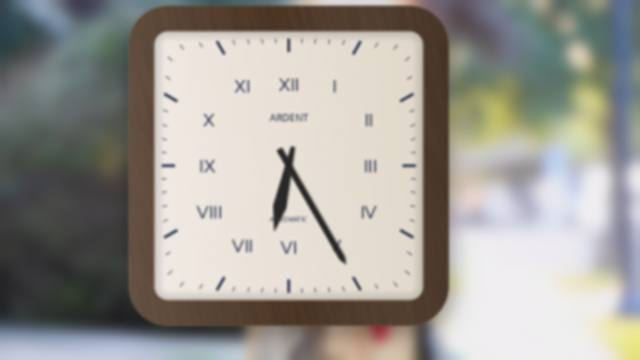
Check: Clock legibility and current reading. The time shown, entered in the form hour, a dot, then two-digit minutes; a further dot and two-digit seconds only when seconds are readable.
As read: 6.25
